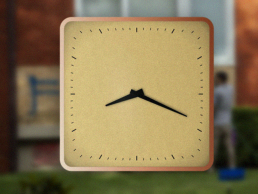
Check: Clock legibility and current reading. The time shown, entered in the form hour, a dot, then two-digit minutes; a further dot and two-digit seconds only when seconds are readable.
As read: 8.19
